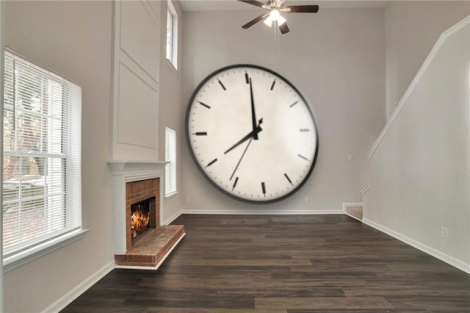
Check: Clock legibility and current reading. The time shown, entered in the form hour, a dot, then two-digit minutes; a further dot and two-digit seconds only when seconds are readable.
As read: 8.00.36
